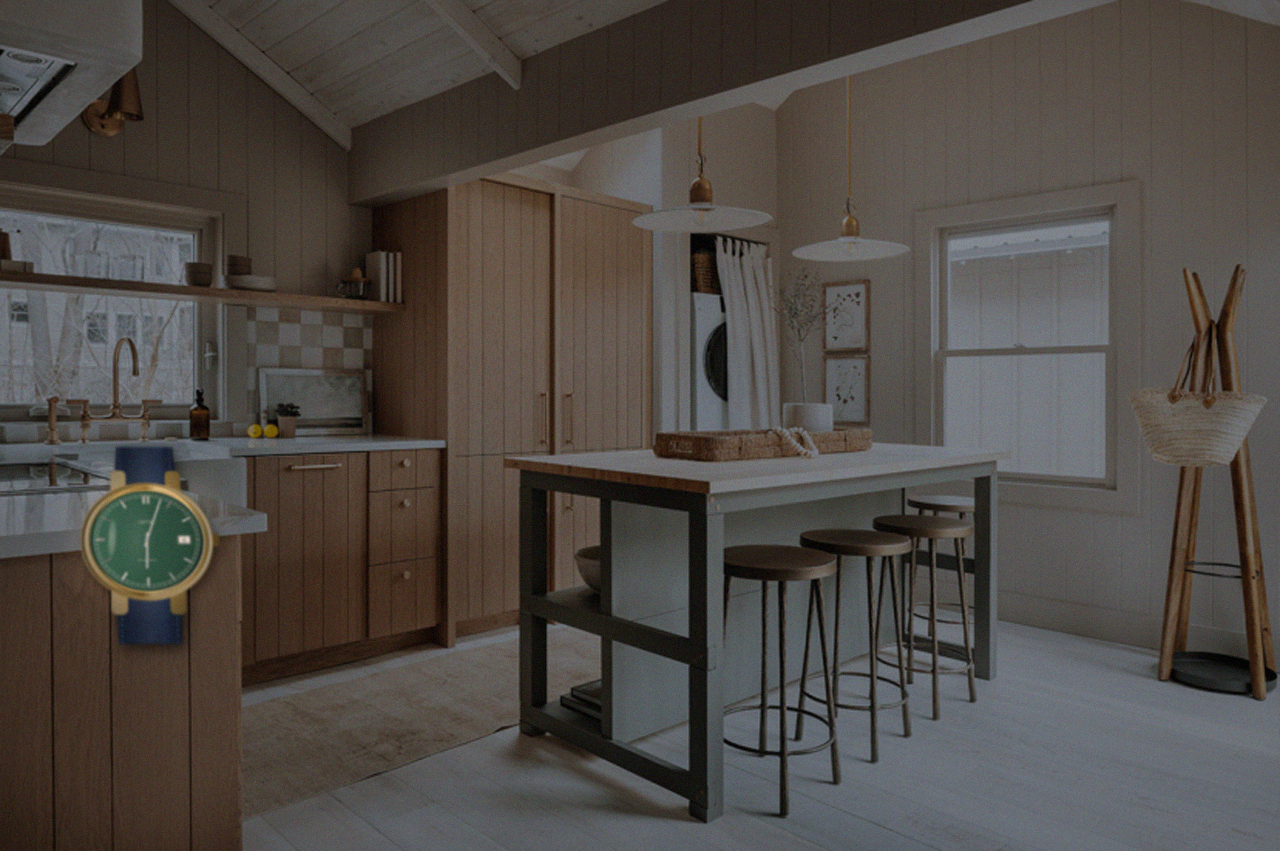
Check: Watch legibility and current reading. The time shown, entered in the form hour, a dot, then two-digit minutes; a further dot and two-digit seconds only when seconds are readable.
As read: 6.03
